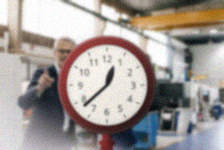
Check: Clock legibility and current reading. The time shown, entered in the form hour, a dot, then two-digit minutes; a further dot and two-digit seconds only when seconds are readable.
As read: 12.38
